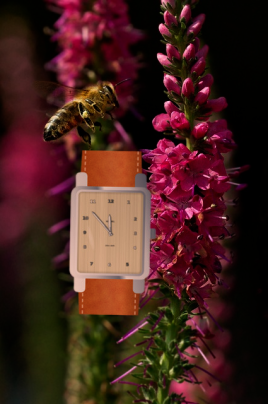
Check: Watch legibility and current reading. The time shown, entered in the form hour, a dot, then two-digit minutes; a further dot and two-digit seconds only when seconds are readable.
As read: 11.53
